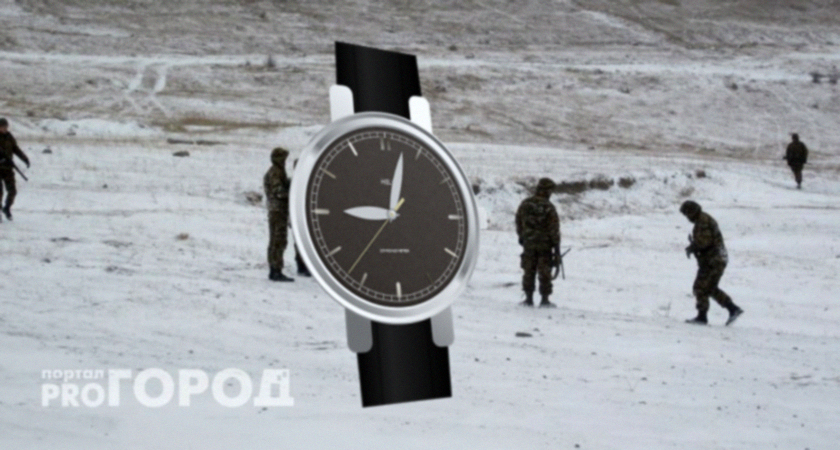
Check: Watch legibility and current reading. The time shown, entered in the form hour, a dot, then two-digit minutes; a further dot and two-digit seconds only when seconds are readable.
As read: 9.02.37
